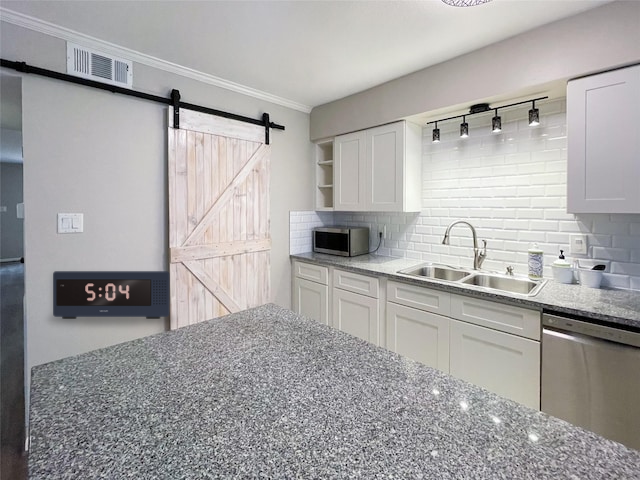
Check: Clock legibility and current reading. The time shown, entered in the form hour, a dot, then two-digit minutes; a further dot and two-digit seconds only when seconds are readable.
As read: 5.04
